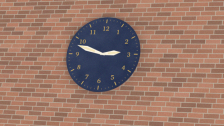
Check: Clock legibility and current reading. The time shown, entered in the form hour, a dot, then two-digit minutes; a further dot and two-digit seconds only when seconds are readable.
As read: 2.48
